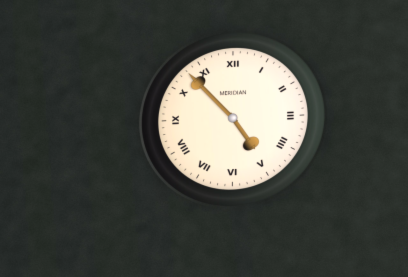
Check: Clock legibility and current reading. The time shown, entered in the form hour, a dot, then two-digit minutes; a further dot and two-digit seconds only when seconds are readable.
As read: 4.53
